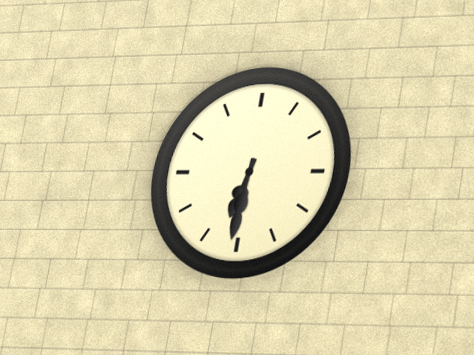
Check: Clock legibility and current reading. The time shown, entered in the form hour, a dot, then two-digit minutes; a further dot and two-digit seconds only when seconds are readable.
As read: 6.31
